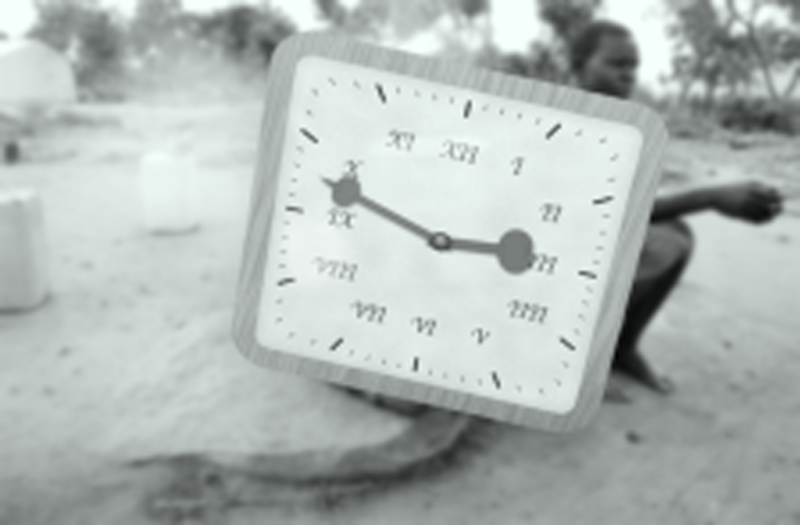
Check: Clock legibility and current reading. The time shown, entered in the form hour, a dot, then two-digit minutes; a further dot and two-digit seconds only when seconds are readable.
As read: 2.48
